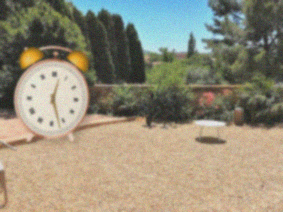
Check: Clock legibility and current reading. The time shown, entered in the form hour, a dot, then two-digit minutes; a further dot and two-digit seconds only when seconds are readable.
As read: 12.27
